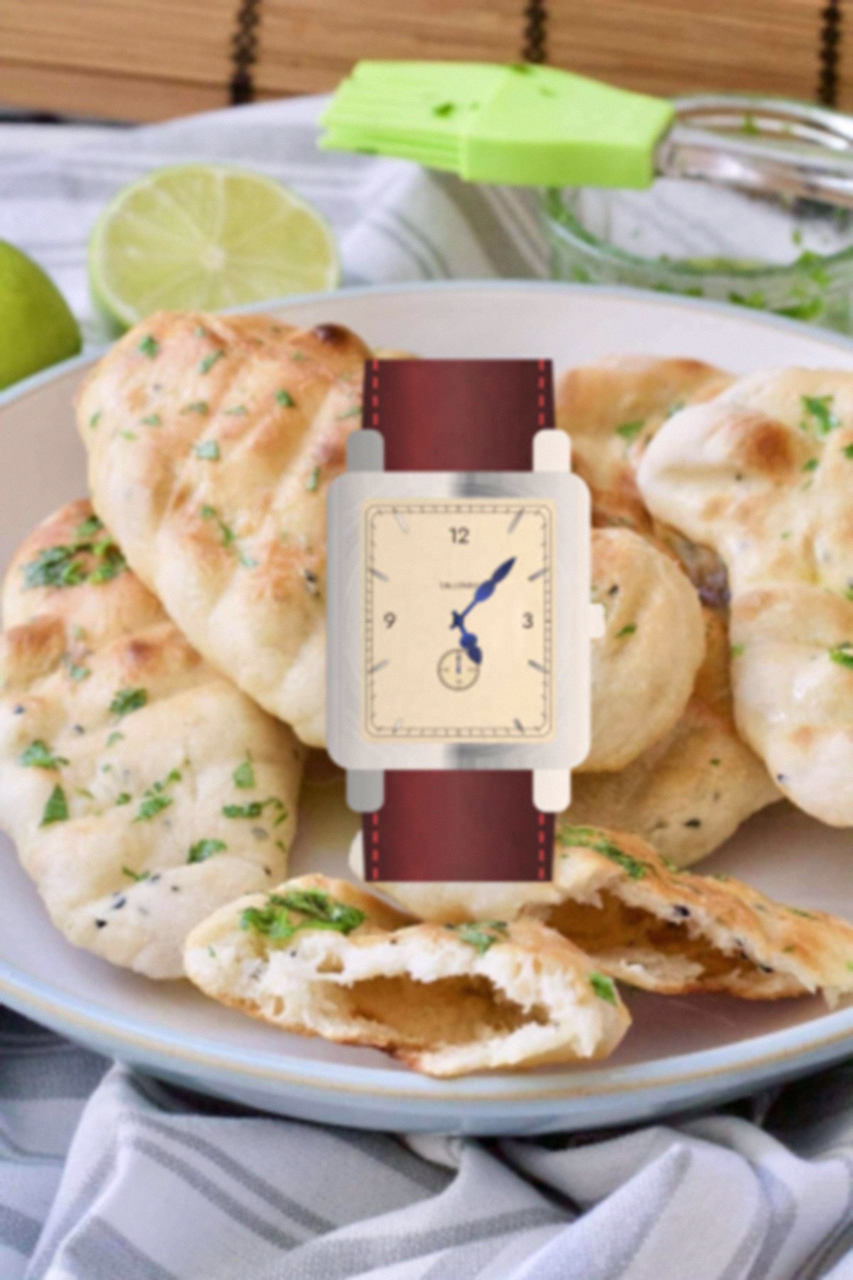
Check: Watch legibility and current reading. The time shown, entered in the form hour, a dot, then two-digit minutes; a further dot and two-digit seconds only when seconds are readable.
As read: 5.07
